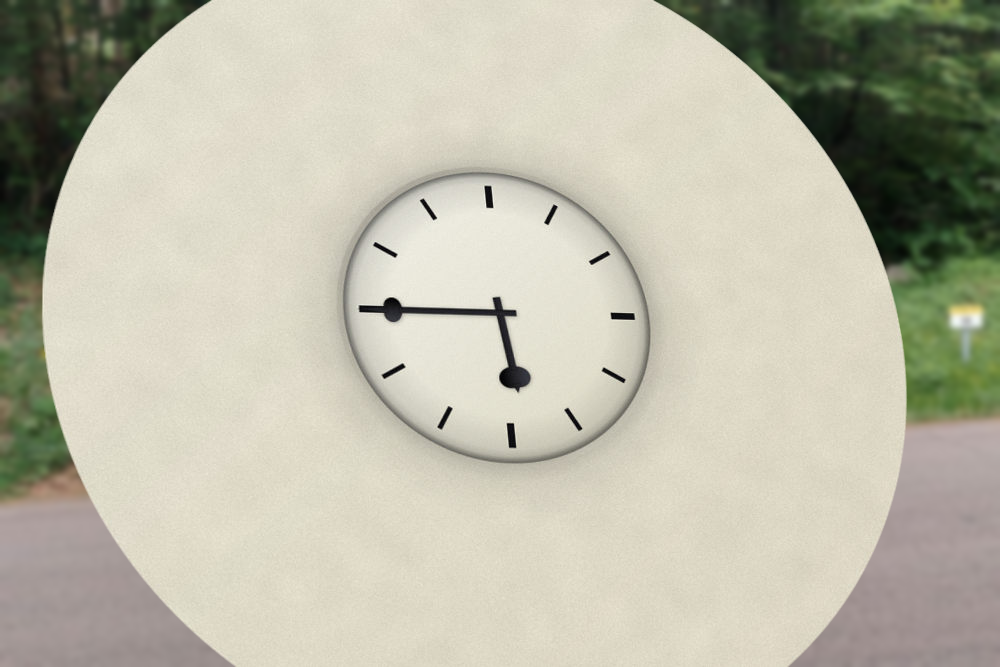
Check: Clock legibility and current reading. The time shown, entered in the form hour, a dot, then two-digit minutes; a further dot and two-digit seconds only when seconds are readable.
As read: 5.45
